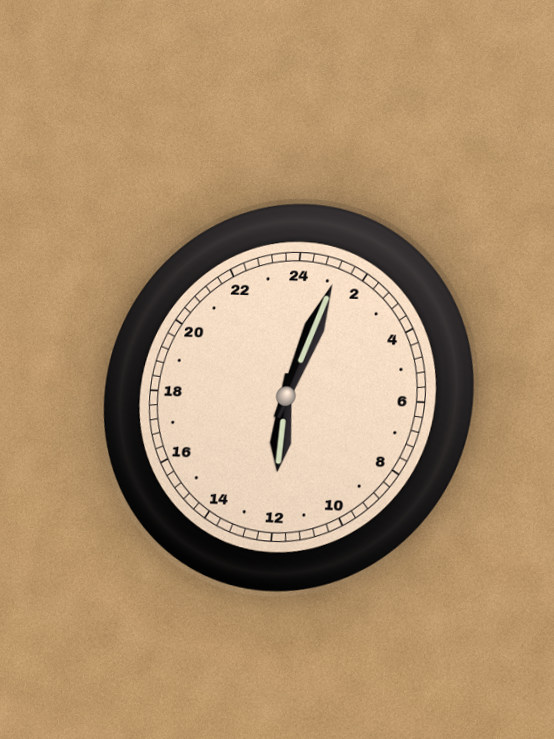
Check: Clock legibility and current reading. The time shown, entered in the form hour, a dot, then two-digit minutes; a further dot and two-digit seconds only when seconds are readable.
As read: 12.03
